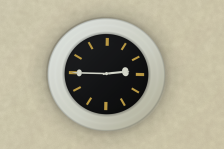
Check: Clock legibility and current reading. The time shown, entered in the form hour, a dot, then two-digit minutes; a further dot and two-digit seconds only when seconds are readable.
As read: 2.45
